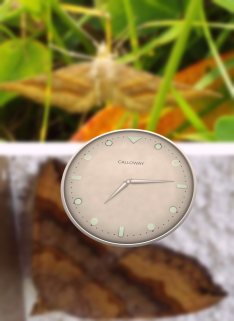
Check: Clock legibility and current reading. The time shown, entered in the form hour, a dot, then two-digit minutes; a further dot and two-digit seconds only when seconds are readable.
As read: 7.14
